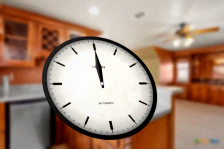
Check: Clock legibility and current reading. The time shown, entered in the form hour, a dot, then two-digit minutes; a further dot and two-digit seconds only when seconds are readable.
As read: 12.00
